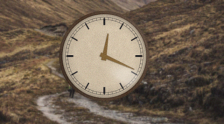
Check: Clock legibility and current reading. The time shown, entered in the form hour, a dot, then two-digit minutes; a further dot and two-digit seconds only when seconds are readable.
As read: 12.19
